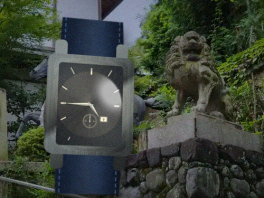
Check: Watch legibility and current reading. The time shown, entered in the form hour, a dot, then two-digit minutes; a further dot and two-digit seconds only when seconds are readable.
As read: 4.45
